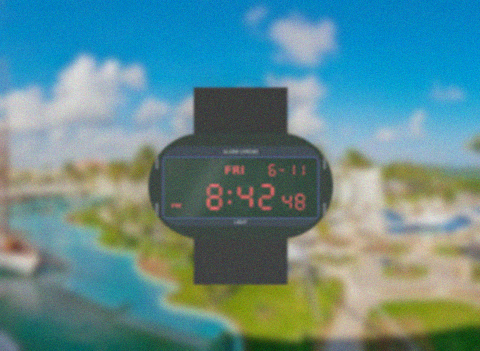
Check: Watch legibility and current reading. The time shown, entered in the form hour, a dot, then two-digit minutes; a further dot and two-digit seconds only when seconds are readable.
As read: 8.42.48
